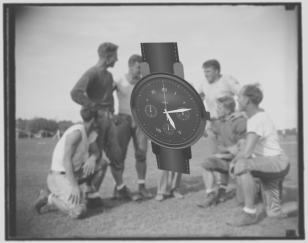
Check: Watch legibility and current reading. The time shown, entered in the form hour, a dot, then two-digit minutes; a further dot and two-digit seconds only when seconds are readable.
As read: 5.13
